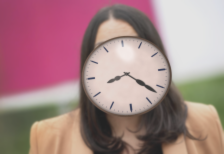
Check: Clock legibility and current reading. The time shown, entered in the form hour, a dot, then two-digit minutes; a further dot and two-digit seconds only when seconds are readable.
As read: 8.22
